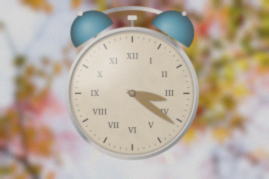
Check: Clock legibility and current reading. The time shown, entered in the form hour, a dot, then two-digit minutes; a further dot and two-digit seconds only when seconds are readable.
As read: 3.21
